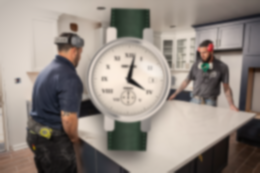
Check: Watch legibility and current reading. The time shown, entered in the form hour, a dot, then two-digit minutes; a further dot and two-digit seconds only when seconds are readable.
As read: 4.02
